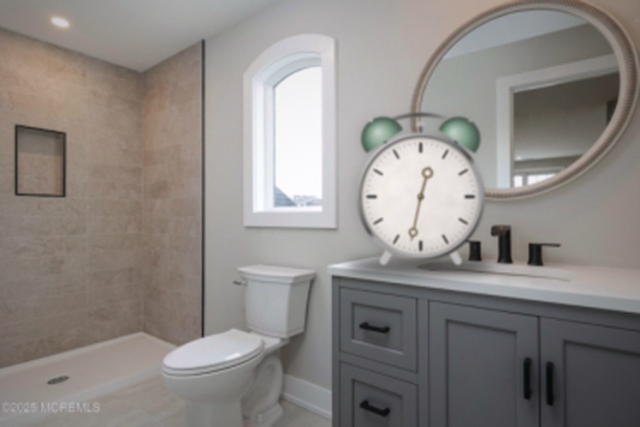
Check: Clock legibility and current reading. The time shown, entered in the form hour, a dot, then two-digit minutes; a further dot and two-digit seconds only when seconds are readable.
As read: 12.32
